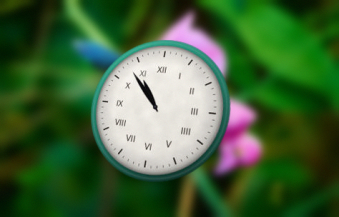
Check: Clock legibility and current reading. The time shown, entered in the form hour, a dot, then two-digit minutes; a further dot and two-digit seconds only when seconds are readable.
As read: 10.53
